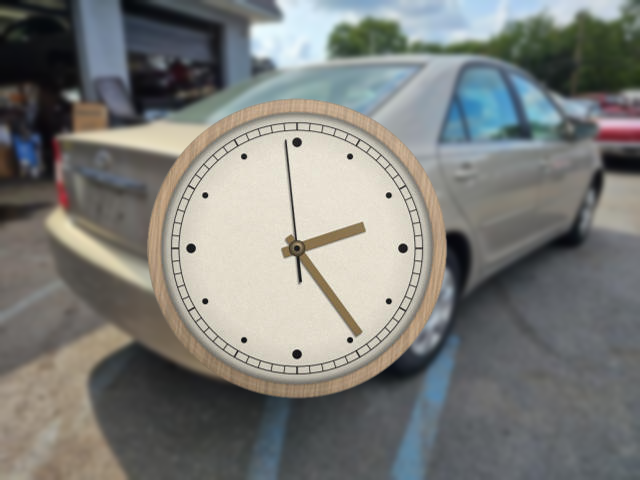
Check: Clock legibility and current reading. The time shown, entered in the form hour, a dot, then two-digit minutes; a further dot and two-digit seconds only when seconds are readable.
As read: 2.23.59
